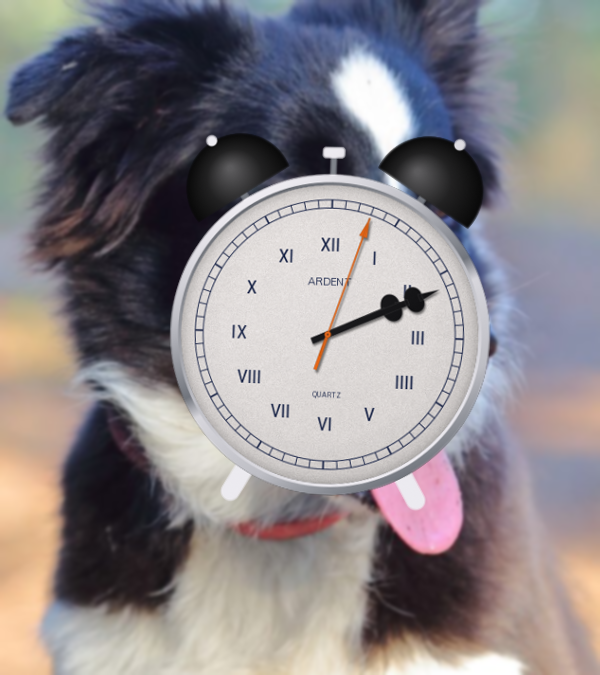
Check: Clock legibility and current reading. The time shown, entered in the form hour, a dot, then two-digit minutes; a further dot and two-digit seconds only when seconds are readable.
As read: 2.11.03
